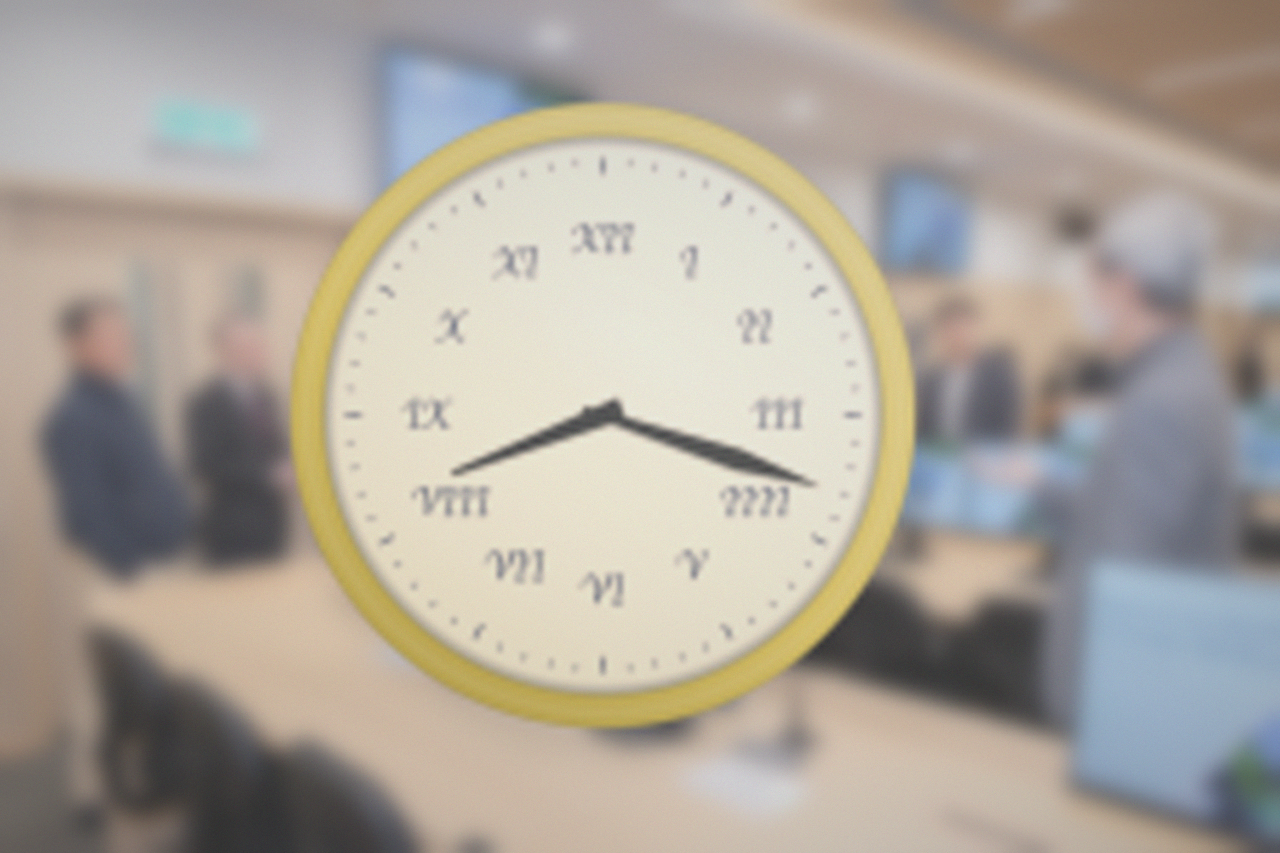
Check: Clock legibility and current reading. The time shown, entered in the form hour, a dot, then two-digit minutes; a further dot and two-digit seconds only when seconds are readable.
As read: 8.18
